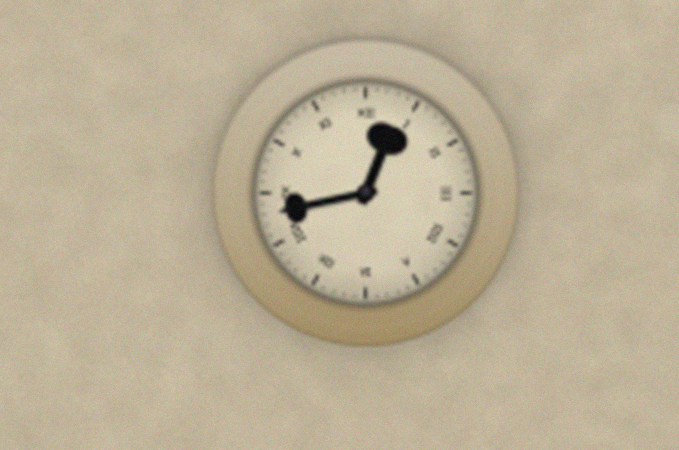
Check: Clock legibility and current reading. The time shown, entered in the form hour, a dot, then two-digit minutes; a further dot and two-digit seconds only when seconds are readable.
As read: 12.43
